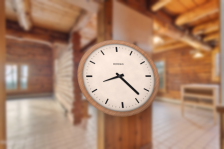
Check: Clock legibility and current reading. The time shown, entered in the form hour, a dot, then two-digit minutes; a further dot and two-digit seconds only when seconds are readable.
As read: 8.23
